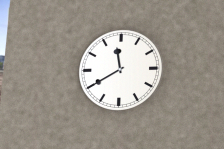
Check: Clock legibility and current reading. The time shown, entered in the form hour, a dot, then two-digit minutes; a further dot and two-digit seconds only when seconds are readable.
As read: 11.40
